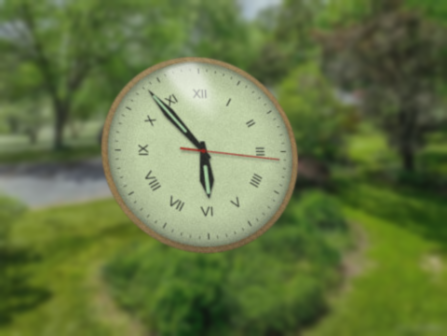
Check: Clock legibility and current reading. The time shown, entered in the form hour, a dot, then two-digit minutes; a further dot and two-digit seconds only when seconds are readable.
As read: 5.53.16
